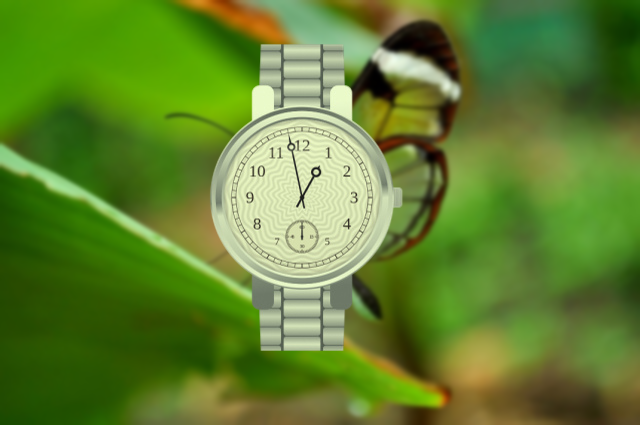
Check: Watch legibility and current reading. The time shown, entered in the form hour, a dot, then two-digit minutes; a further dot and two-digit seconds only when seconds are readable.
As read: 12.58
